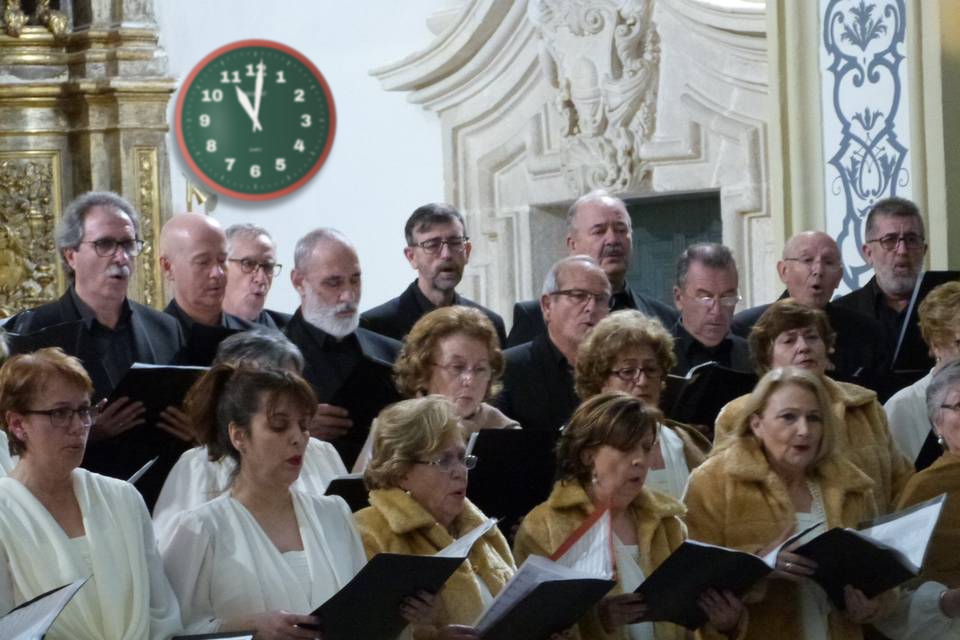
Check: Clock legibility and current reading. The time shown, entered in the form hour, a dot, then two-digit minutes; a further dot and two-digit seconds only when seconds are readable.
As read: 11.01
